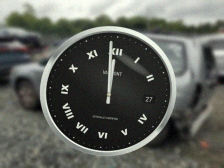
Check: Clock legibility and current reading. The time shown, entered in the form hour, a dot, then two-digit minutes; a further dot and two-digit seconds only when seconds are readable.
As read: 11.59
